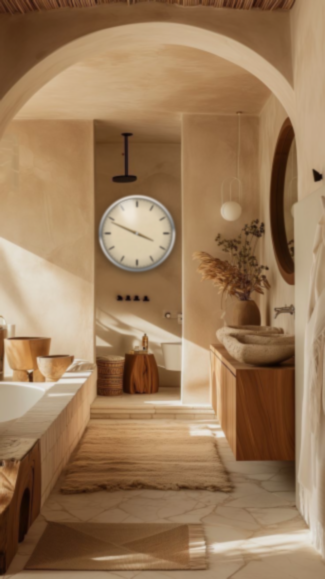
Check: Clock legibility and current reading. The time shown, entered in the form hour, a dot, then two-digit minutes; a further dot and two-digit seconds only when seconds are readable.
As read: 3.49
